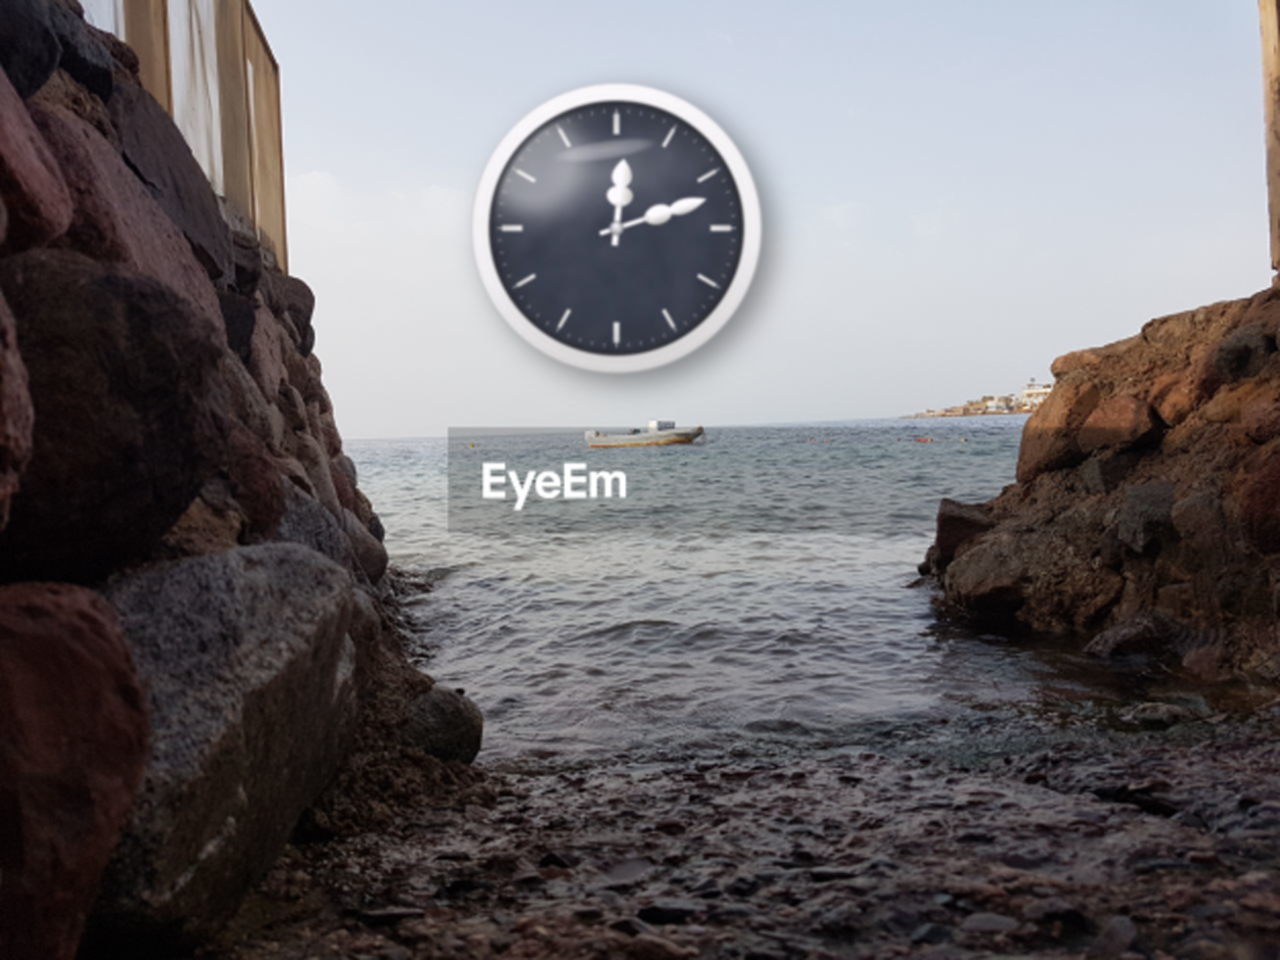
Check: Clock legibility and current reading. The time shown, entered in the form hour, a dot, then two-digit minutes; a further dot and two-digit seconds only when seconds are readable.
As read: 12.12
